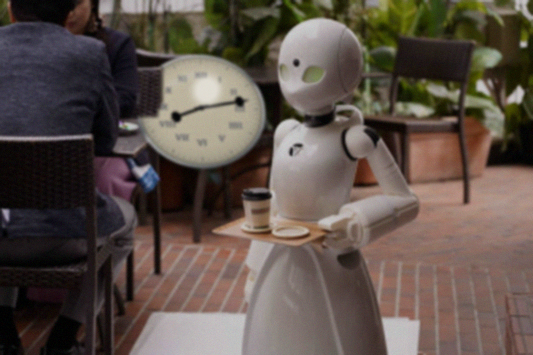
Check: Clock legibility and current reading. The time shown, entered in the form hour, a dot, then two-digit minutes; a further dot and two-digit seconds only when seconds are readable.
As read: 8.13
